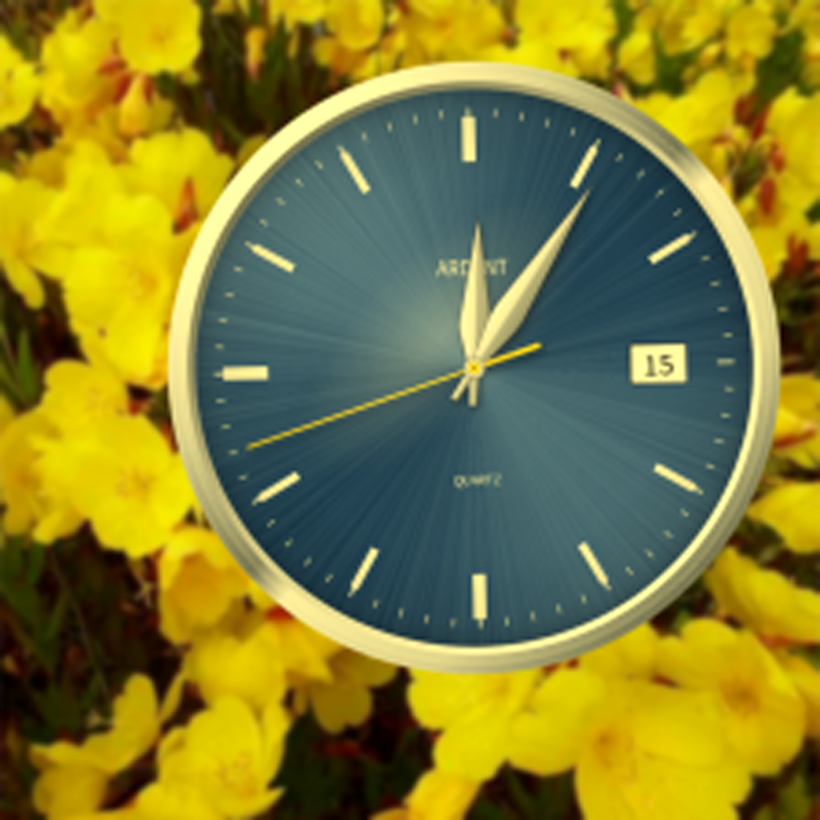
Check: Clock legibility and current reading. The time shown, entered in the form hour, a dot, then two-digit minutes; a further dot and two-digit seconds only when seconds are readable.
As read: 12.05.42
